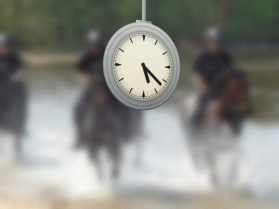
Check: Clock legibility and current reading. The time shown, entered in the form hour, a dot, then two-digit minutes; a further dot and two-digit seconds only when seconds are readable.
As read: 5.22
